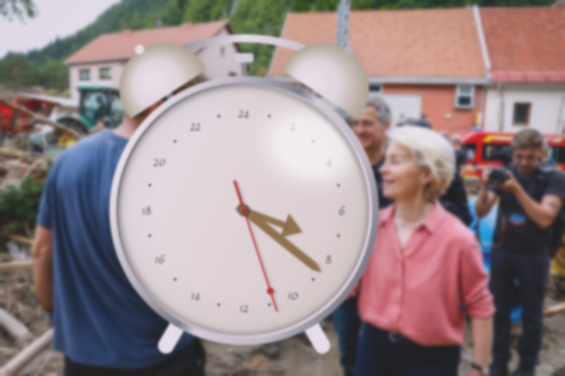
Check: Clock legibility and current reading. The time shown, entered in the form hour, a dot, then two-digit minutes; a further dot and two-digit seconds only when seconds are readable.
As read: 7.21.27
